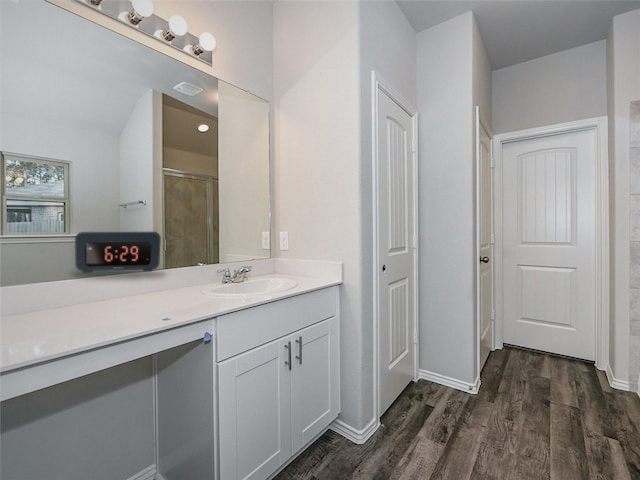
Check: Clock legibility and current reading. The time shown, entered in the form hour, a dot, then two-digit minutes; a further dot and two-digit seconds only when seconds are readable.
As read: 6.29
